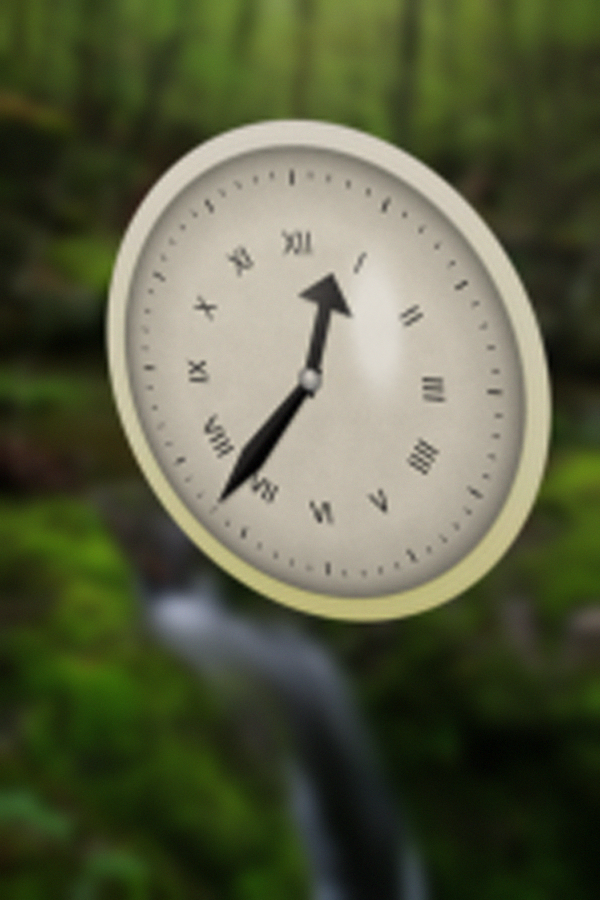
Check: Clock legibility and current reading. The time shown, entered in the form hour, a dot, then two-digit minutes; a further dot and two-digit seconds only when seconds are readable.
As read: 12.37
